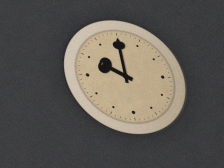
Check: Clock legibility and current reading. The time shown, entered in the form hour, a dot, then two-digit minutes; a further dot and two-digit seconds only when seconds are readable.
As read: 10.00
